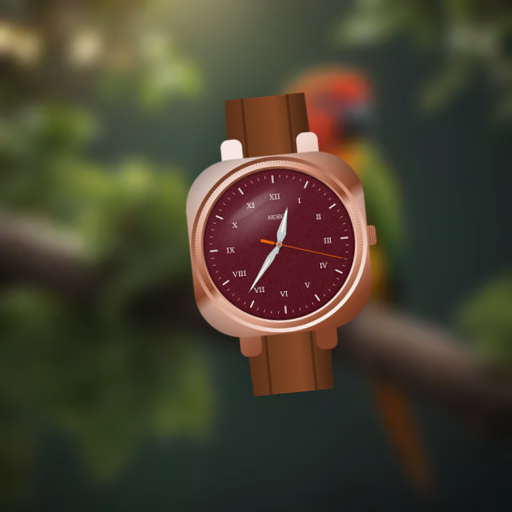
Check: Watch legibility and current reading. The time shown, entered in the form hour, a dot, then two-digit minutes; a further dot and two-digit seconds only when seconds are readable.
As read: 12.36.18
